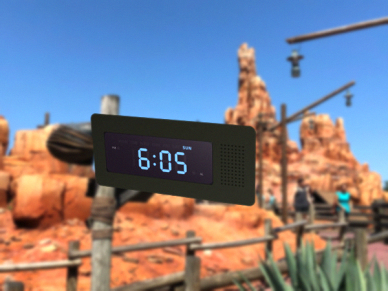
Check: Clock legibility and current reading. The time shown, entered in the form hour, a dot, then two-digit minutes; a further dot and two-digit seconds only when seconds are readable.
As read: 6.05
